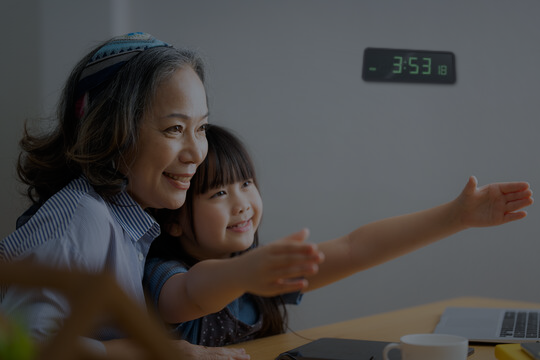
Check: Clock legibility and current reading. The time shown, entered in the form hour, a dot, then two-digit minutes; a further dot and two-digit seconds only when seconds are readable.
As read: 3.53
